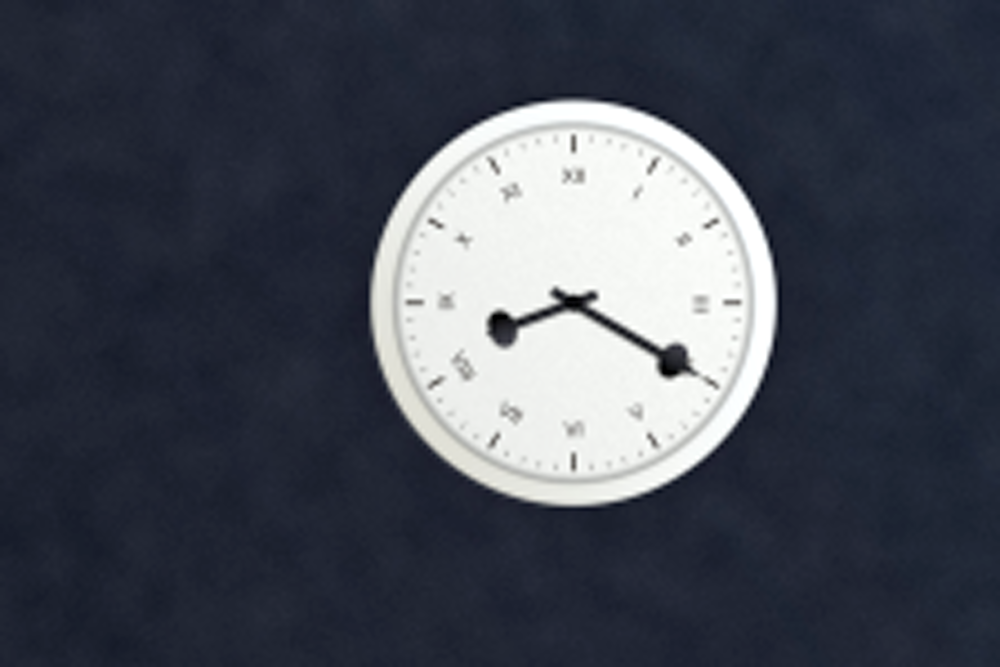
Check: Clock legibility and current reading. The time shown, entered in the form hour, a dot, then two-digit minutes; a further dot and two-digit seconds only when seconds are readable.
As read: 8.20
